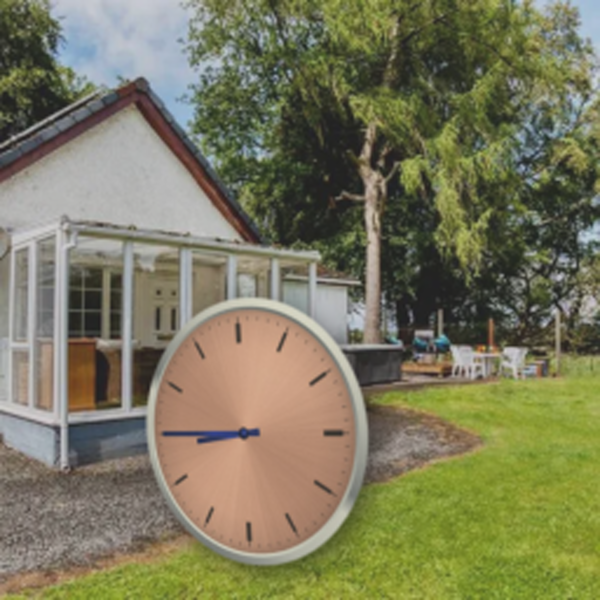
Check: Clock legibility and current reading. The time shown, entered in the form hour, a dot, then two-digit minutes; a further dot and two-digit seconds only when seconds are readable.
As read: 8.45
